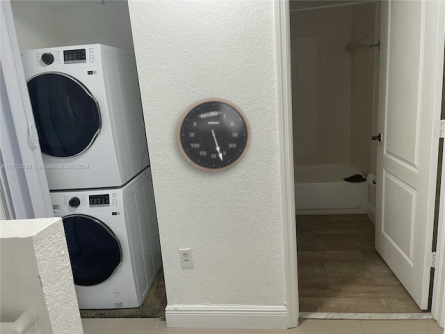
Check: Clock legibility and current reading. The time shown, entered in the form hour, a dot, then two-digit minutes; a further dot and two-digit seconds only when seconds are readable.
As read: 5.27
